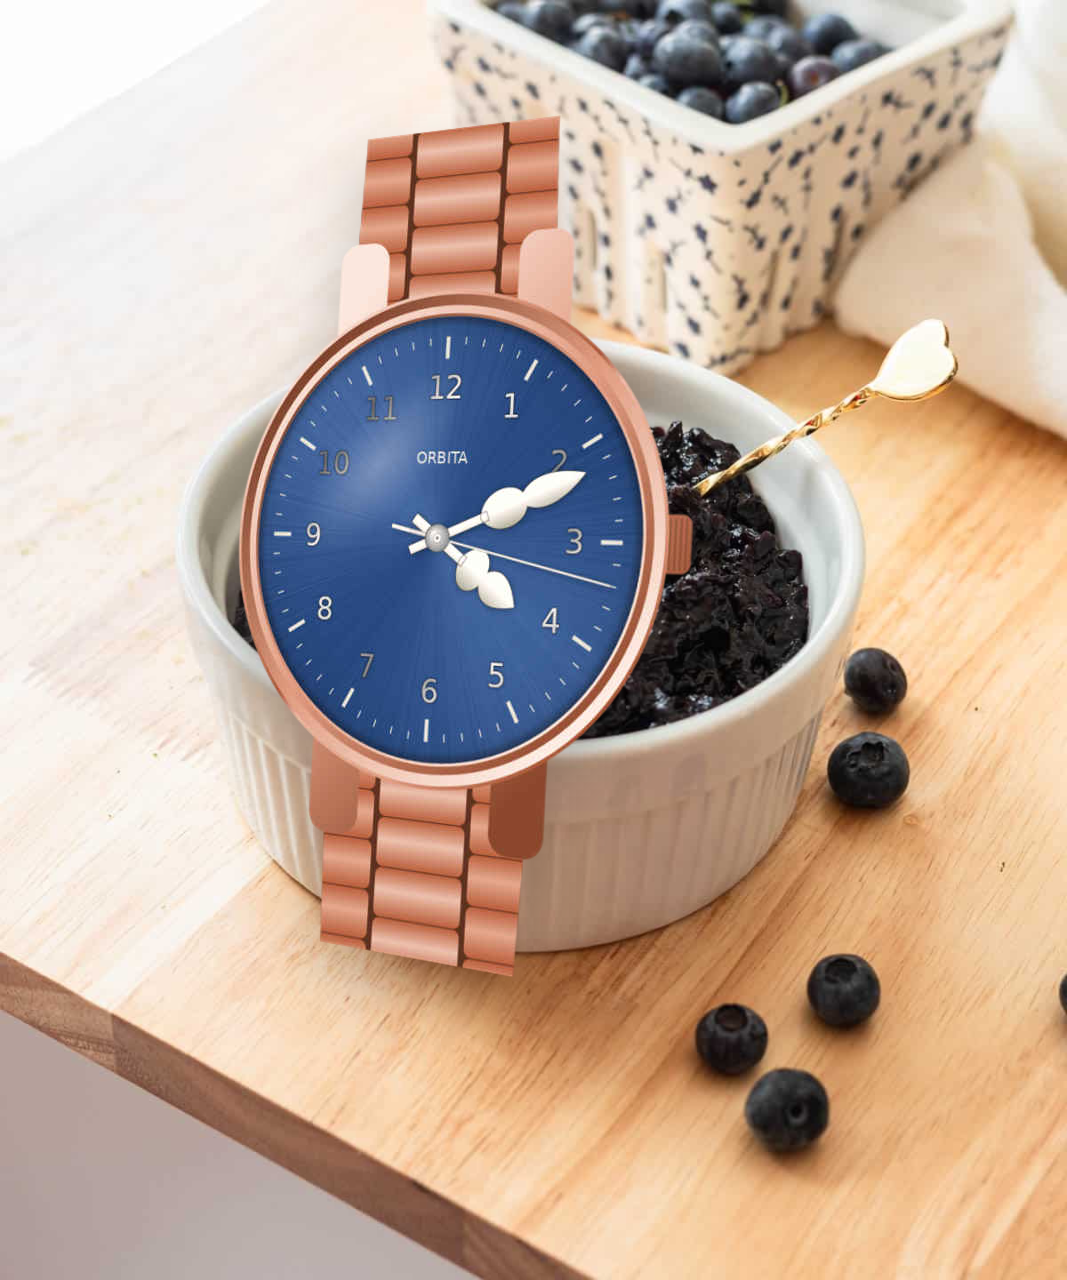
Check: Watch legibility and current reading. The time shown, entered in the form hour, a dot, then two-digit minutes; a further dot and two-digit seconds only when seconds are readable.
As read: 4.11.17
